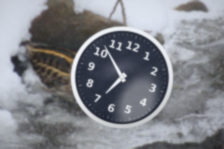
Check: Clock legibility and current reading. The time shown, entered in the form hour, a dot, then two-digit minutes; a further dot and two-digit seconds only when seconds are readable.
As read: 6.52
